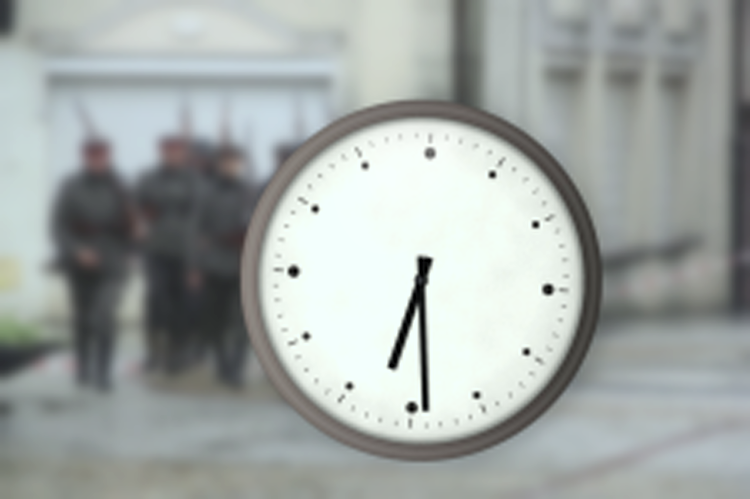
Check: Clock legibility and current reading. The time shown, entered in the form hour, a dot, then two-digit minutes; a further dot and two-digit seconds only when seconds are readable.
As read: 6.29
